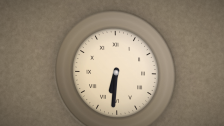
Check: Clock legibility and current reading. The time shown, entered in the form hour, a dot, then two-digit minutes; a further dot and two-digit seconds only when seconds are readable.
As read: 6.31
